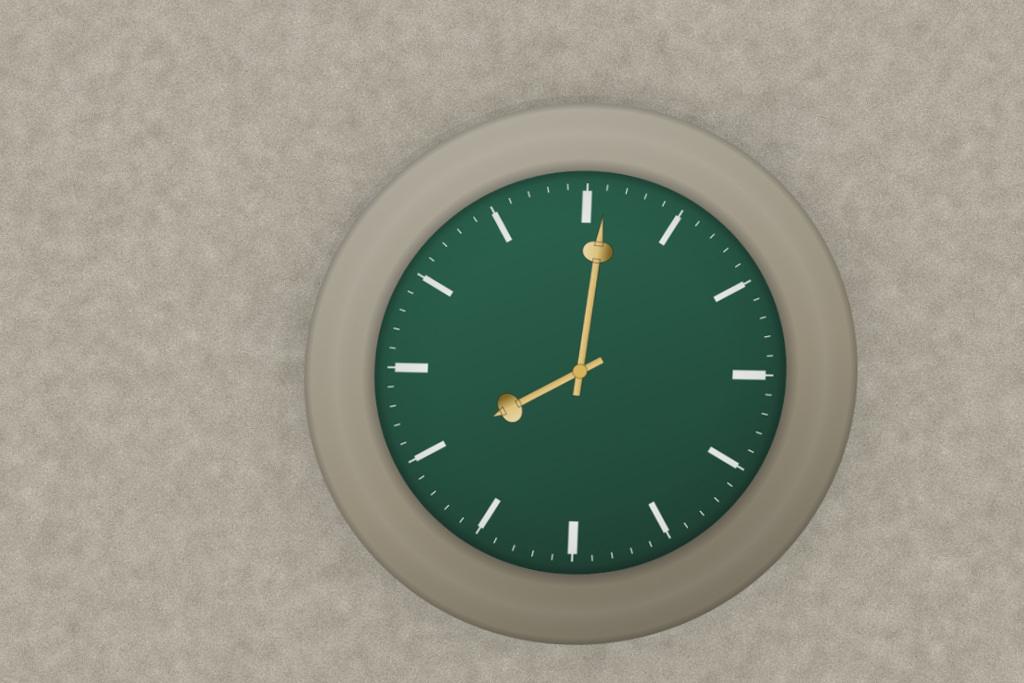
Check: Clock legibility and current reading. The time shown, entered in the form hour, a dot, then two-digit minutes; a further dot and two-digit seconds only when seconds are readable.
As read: 8.01
